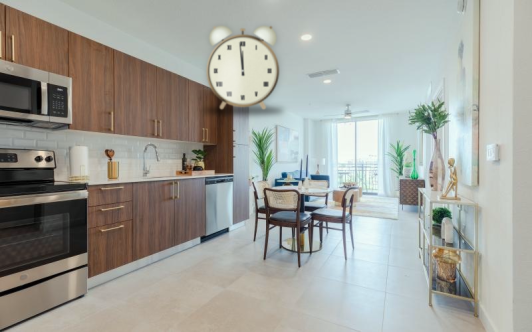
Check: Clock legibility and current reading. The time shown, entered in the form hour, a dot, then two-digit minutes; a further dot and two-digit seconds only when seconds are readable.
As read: 11.59
